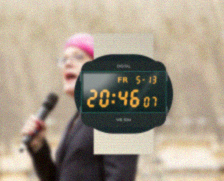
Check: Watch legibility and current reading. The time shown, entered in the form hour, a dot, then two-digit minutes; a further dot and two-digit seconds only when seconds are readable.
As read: 20.46.07
